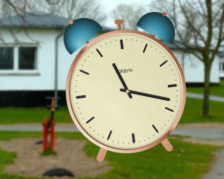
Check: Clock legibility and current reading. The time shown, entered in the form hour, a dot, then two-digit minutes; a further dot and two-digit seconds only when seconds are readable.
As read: 11.18
